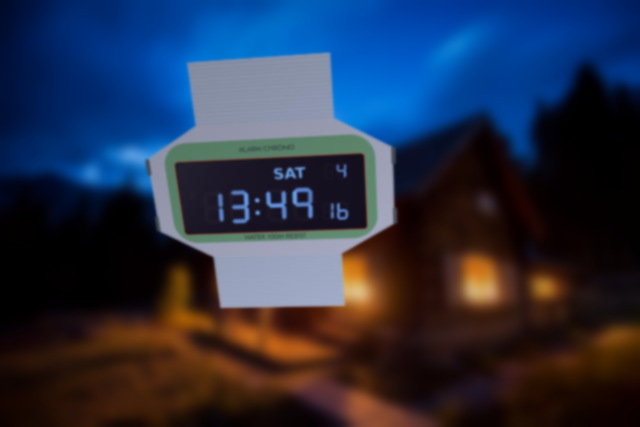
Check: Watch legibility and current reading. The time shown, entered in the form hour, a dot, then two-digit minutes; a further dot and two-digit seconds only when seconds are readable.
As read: 13.49.16
